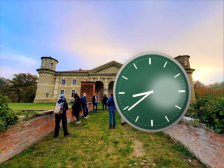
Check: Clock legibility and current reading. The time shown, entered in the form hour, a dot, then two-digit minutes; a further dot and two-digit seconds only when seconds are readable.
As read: 8.39
